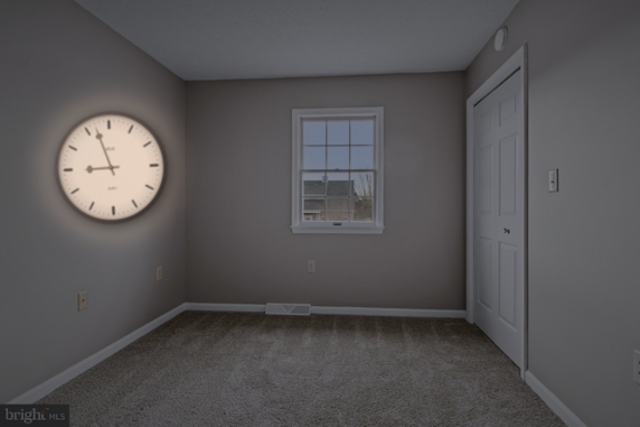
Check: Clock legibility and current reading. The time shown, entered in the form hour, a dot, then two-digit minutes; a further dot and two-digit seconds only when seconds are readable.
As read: 8.57
